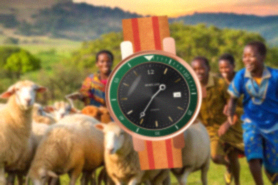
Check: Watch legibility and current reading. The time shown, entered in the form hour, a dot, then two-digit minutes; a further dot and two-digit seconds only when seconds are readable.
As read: 1.36
